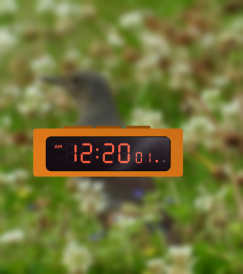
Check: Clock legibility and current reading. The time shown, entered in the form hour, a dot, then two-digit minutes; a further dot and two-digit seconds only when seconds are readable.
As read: 12.20.01
